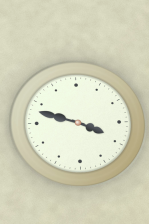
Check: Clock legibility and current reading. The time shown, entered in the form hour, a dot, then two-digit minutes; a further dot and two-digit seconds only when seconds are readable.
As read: 3.48
